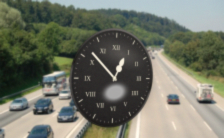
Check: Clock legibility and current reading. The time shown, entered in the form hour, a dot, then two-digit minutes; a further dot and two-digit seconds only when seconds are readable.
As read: 12.52
